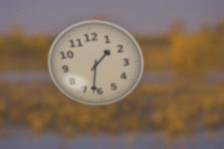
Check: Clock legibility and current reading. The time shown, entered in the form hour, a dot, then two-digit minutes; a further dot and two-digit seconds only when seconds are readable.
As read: 1.32
